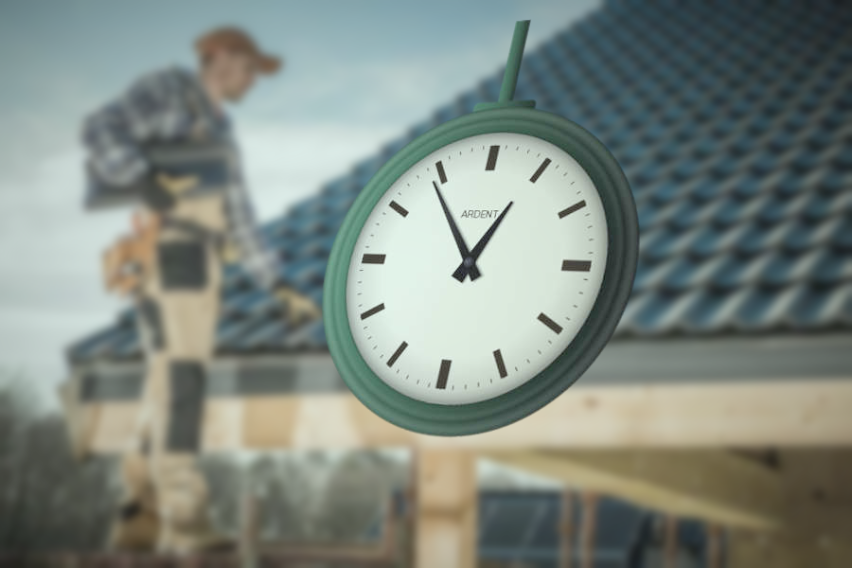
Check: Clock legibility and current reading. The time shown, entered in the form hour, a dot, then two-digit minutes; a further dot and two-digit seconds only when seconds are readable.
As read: 12.54
